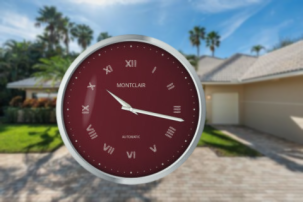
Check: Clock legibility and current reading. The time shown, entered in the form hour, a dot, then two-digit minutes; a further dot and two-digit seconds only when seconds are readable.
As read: 10.17
